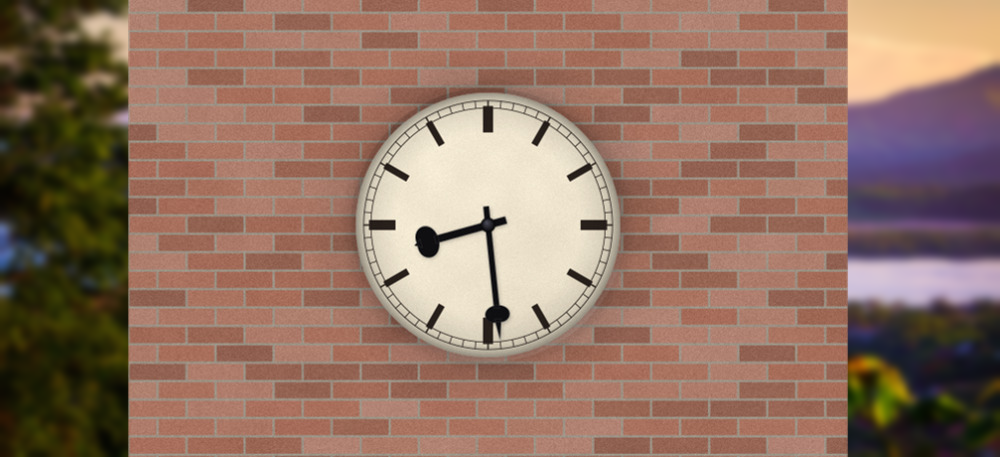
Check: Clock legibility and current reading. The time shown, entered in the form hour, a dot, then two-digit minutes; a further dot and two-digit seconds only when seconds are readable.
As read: 8.29
